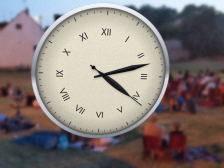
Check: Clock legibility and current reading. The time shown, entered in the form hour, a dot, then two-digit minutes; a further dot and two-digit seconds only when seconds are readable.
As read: 4.12.21
